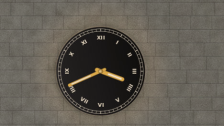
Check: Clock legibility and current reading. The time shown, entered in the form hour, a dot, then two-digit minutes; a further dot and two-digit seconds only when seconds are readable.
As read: 3.41
